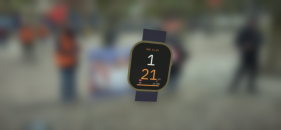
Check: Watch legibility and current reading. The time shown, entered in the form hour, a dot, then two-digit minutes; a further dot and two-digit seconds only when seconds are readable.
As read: 1.21
